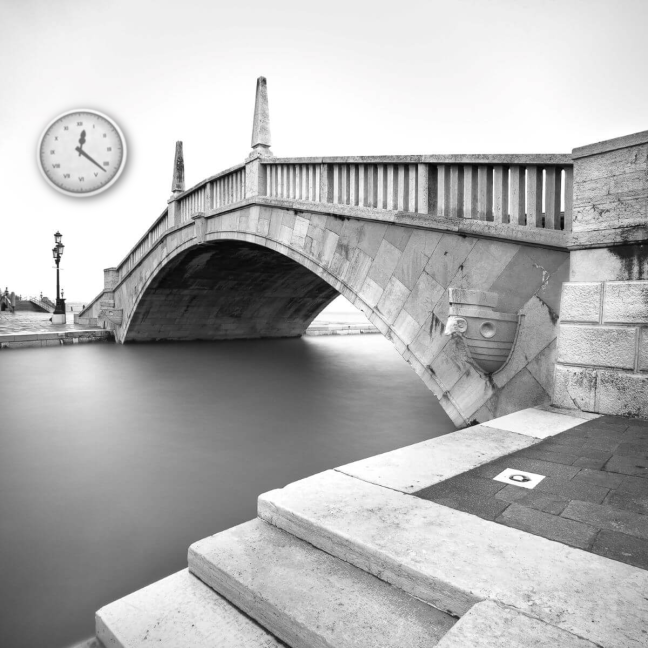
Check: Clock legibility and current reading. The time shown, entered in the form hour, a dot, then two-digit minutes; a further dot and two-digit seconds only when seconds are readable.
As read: 12.22
